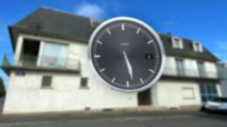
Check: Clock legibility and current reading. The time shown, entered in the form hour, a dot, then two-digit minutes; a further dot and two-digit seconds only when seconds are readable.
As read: 5.28
